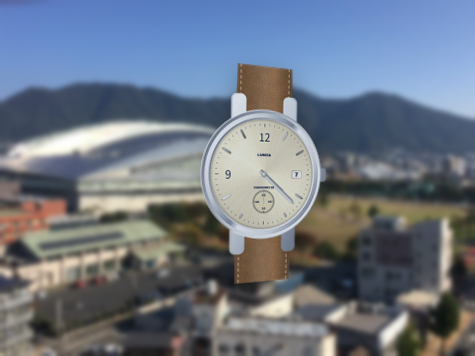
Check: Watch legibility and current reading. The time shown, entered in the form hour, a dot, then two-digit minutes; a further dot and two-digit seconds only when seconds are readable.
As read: 4.22
